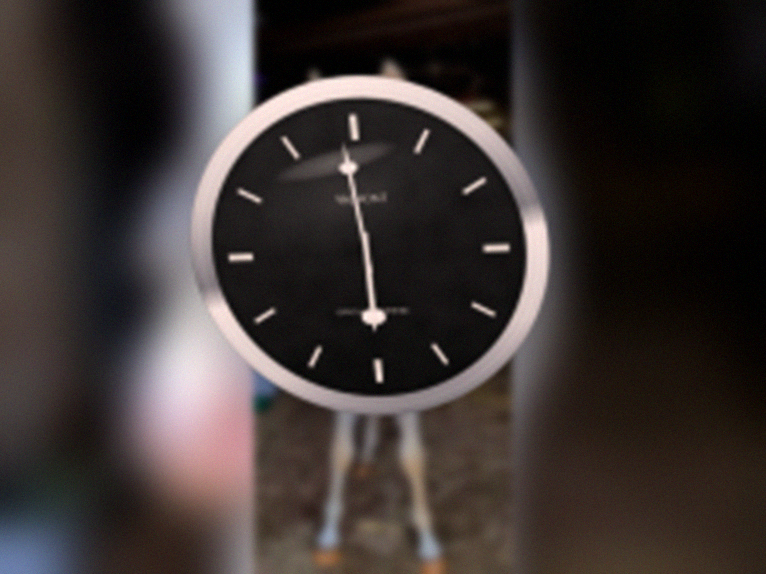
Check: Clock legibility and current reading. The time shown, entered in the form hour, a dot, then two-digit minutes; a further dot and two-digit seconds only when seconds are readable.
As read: 5.59
